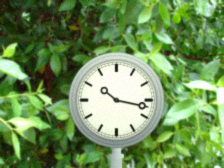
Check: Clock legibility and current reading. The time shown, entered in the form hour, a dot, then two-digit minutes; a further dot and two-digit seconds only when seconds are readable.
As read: 10.17
